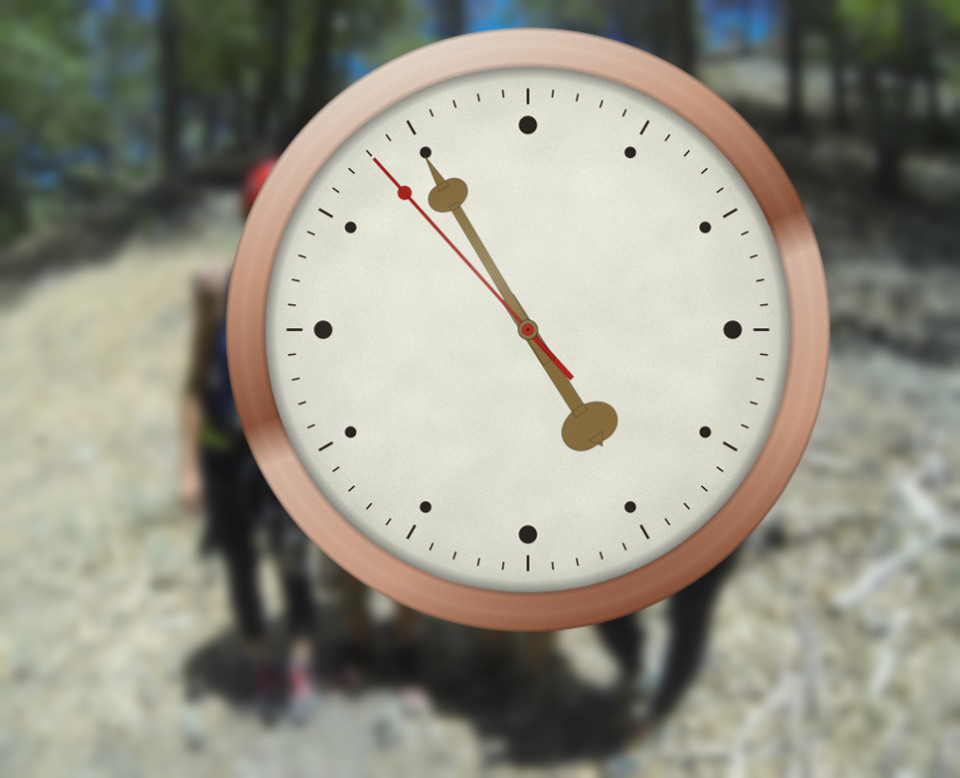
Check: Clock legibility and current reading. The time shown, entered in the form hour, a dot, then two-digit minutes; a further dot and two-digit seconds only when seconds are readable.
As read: 4.54.53
